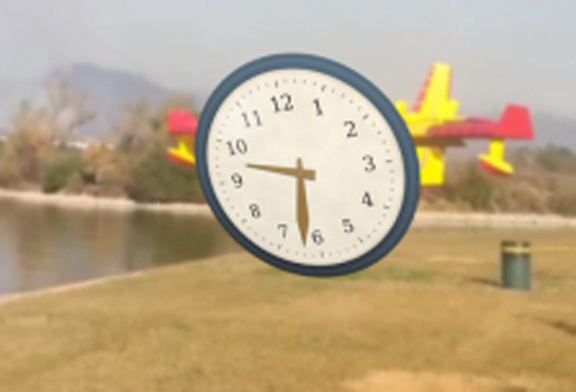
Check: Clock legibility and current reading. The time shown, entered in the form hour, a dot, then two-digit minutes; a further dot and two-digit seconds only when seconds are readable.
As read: 9.32
